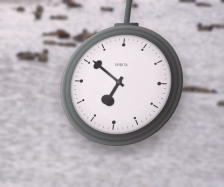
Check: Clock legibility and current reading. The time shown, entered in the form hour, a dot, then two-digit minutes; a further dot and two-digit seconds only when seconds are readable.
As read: 6.51
